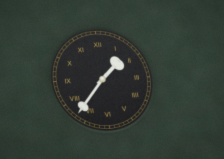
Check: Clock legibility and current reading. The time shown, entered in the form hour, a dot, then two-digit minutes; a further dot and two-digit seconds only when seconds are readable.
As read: 1.37
